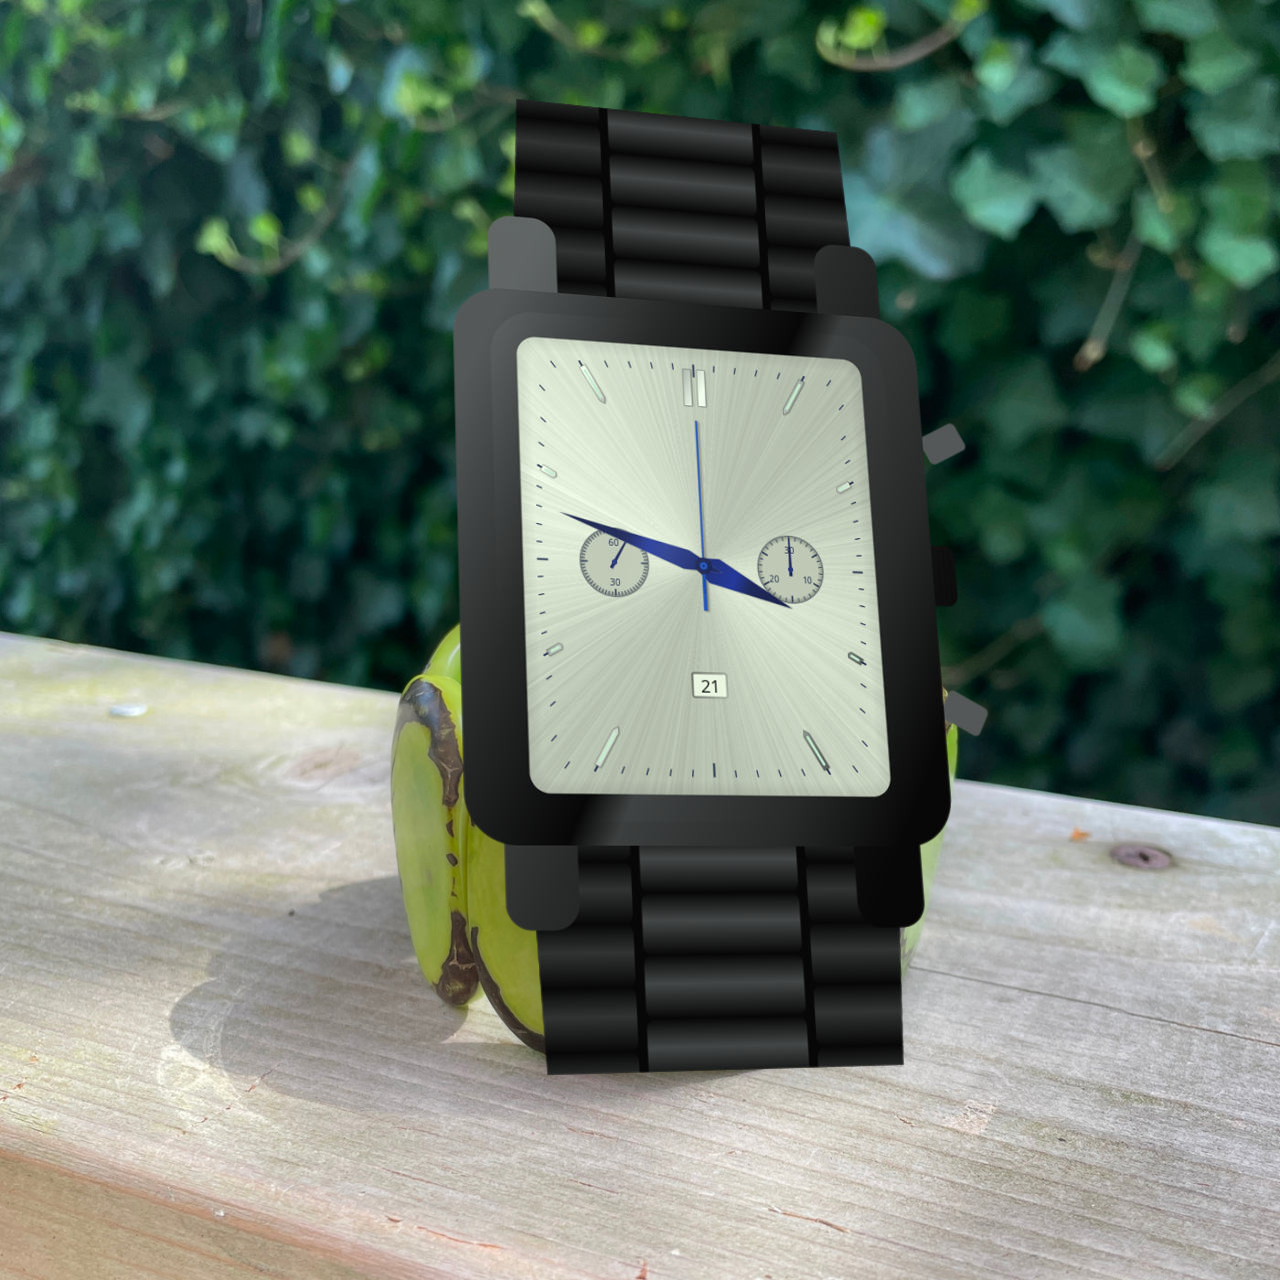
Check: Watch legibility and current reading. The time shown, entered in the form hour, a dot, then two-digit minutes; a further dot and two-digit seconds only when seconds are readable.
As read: 3.48.05
